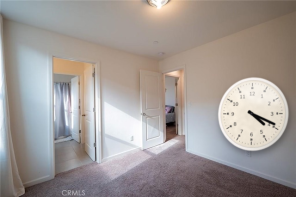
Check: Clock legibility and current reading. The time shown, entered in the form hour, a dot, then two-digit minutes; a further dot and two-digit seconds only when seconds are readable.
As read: 4.19
